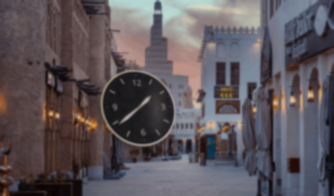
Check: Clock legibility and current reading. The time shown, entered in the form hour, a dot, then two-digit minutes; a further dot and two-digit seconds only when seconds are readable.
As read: 1.39
